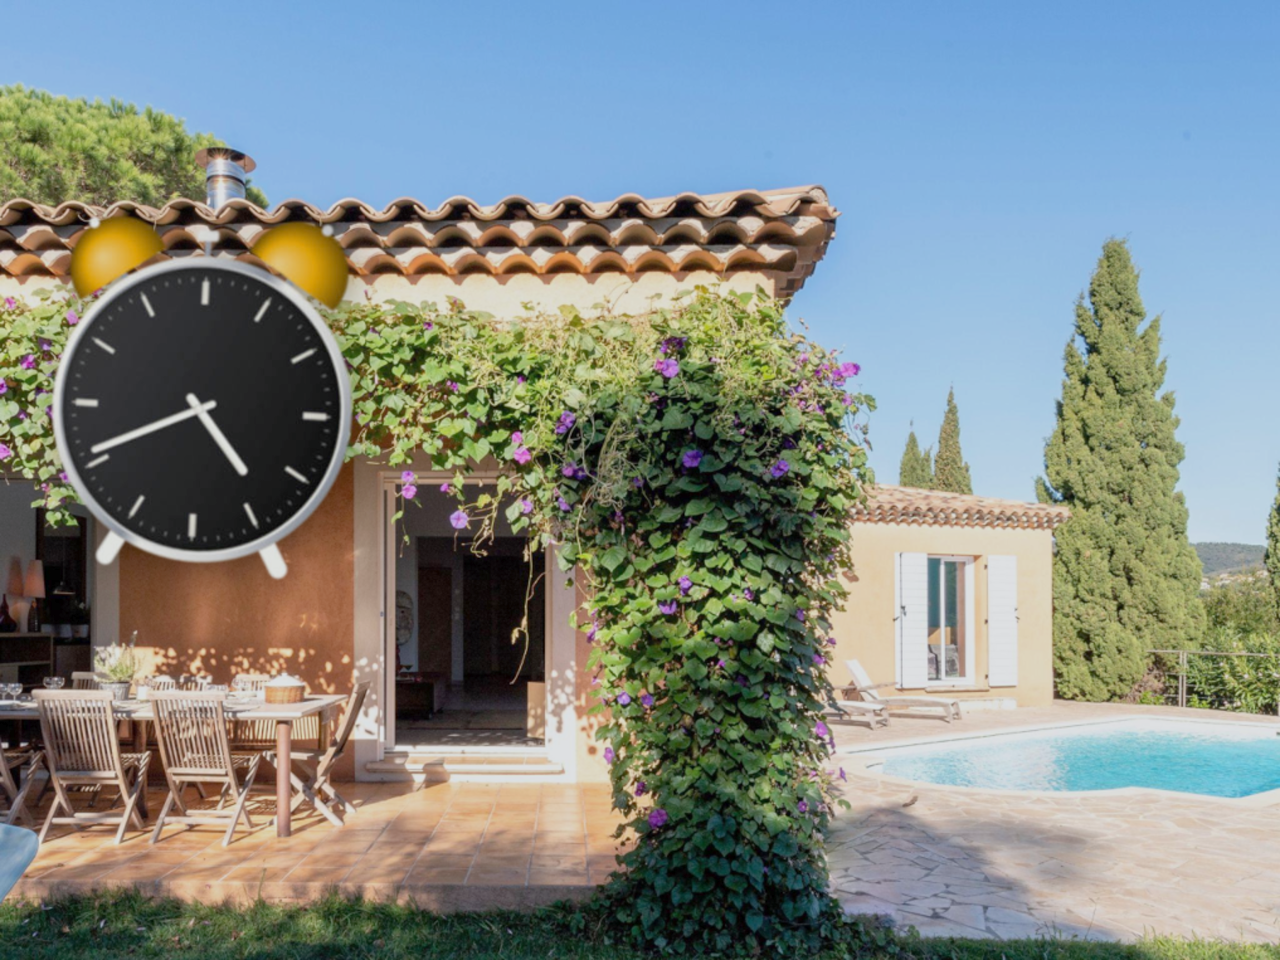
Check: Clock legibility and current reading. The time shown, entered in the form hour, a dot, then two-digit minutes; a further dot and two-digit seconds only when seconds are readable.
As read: 4.41
